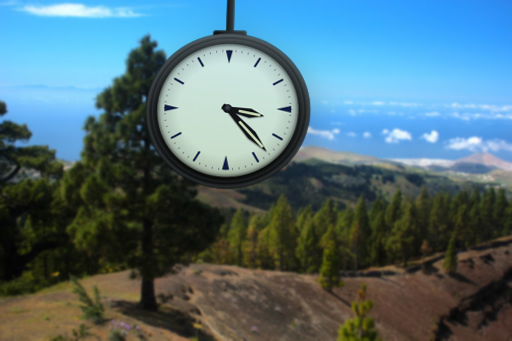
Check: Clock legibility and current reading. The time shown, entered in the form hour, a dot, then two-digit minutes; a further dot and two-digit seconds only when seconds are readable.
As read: 3.23
